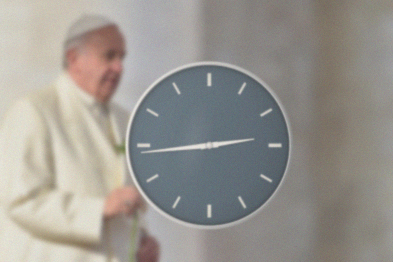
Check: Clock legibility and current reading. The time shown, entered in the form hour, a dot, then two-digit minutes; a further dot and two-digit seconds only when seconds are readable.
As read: 2.44
